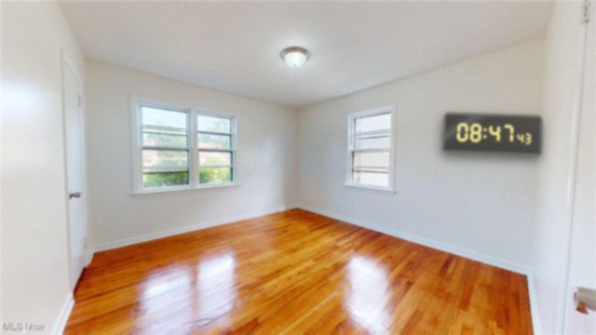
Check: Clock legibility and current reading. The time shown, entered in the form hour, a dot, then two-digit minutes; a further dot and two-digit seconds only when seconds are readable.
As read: 8.47
